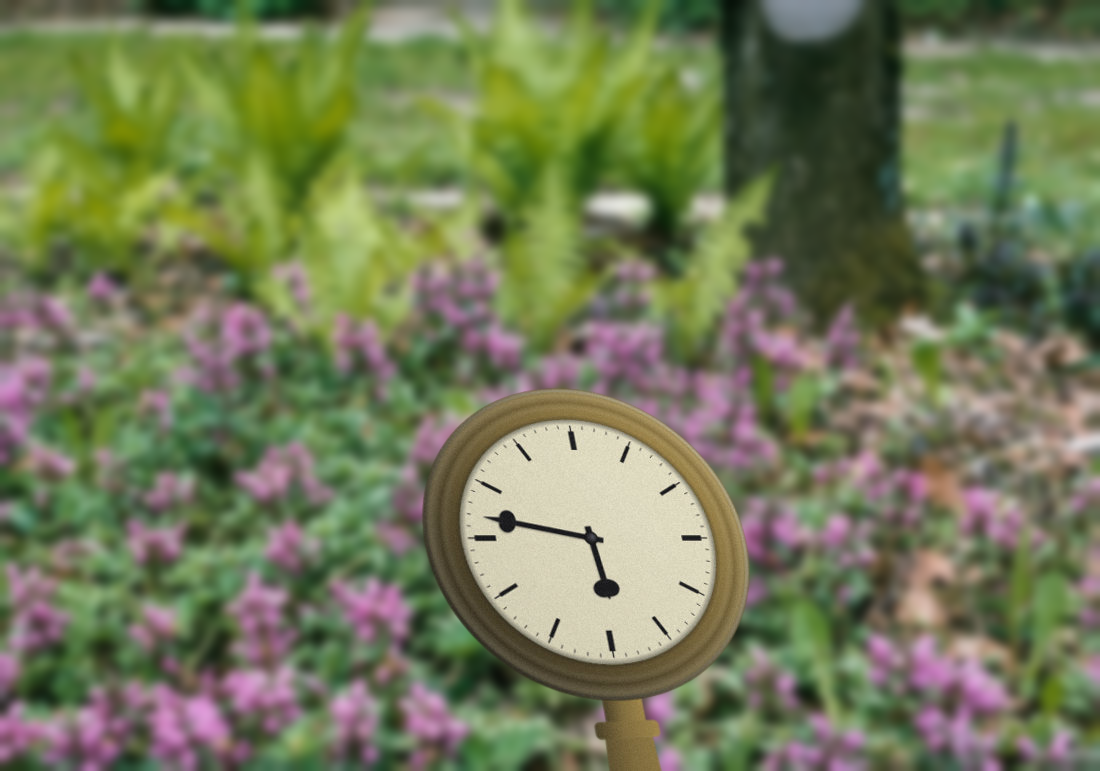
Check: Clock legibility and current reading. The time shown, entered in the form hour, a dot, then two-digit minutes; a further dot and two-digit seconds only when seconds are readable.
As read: 5.47
